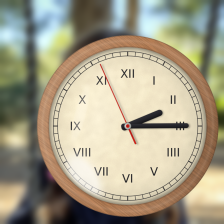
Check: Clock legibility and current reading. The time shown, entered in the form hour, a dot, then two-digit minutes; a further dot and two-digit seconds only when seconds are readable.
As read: 2.14.56
